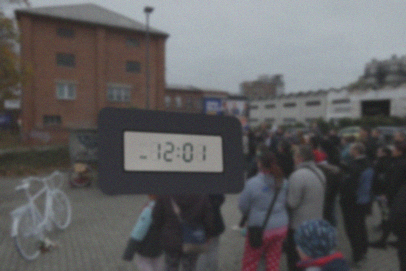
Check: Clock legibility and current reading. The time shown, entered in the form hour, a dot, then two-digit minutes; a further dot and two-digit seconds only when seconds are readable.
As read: 12.01
